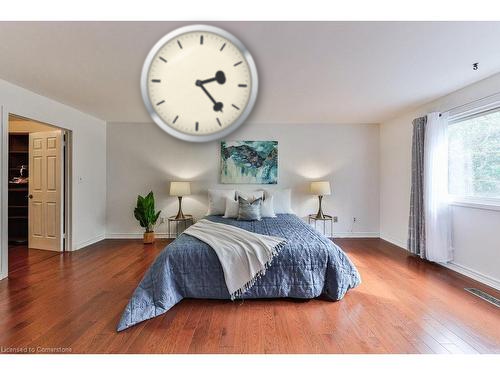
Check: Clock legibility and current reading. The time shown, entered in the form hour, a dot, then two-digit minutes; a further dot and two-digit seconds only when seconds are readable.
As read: 2.23
